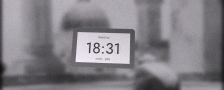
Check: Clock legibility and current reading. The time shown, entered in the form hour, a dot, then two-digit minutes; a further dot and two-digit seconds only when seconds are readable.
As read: 18.31
